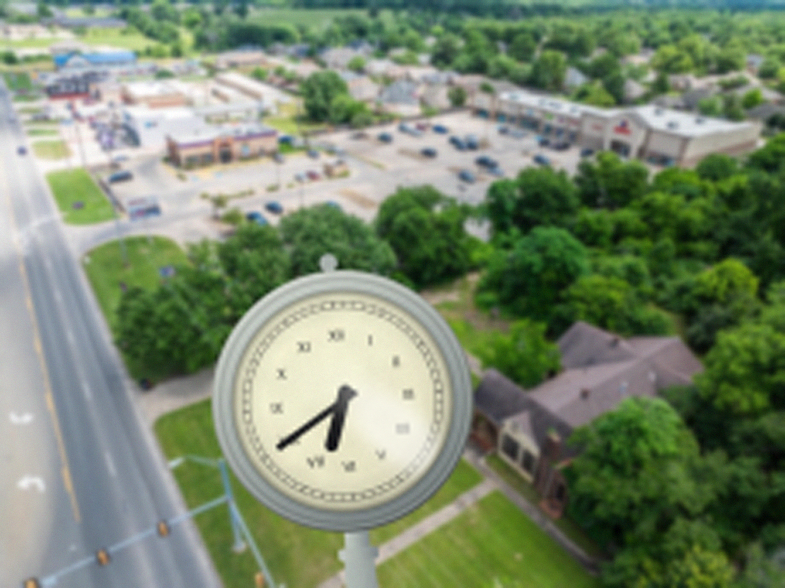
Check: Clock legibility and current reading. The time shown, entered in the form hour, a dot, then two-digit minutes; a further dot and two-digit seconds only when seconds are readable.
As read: 6.40
